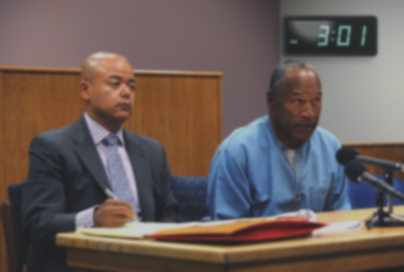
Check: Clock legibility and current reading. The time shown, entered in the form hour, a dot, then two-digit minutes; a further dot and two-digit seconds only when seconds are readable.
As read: 3.01
